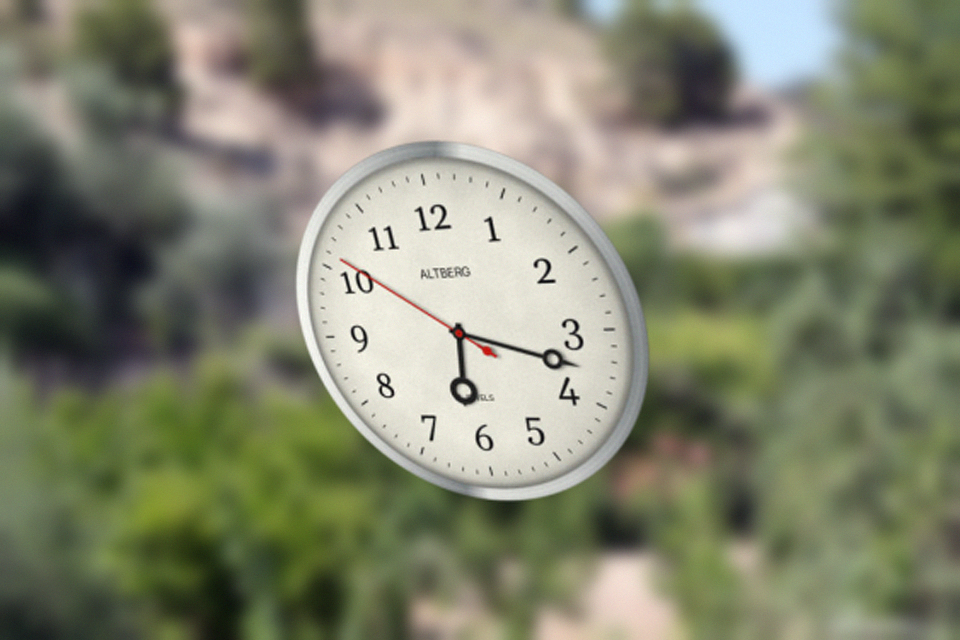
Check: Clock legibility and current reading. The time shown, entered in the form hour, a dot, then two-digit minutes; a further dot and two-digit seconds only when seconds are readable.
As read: 6.17.51
